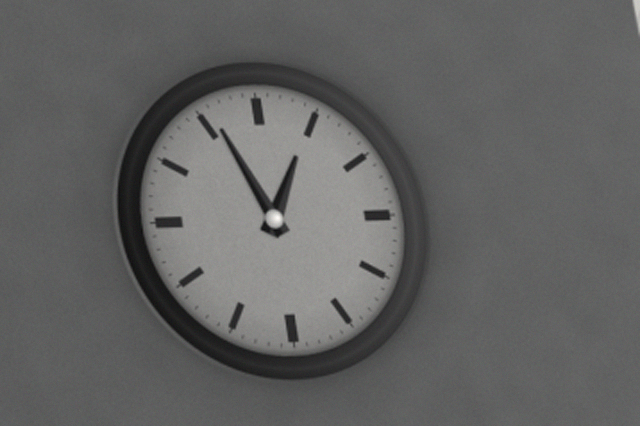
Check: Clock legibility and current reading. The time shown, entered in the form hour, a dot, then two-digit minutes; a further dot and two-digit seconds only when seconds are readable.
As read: 12.56
